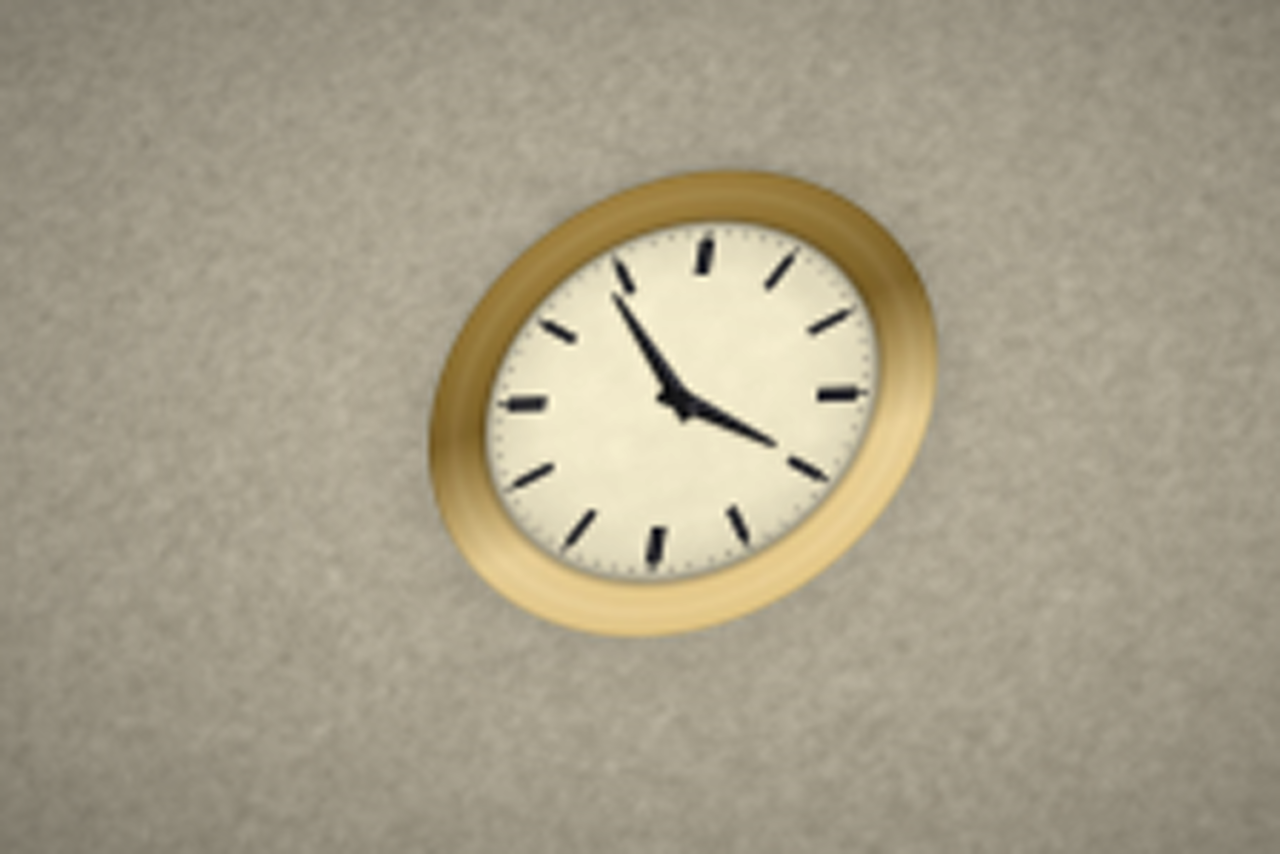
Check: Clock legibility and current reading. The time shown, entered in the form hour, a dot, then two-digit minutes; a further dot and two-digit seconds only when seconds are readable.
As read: 3.54
